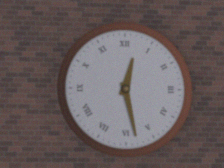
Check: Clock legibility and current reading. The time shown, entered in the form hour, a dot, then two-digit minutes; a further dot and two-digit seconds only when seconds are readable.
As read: 12.28
